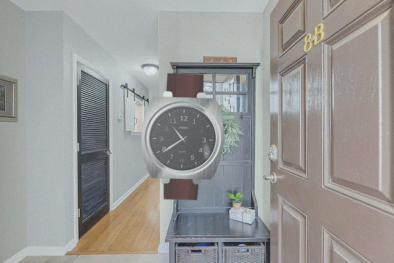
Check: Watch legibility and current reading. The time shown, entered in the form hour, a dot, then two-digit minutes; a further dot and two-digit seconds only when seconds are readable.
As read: 10.39
